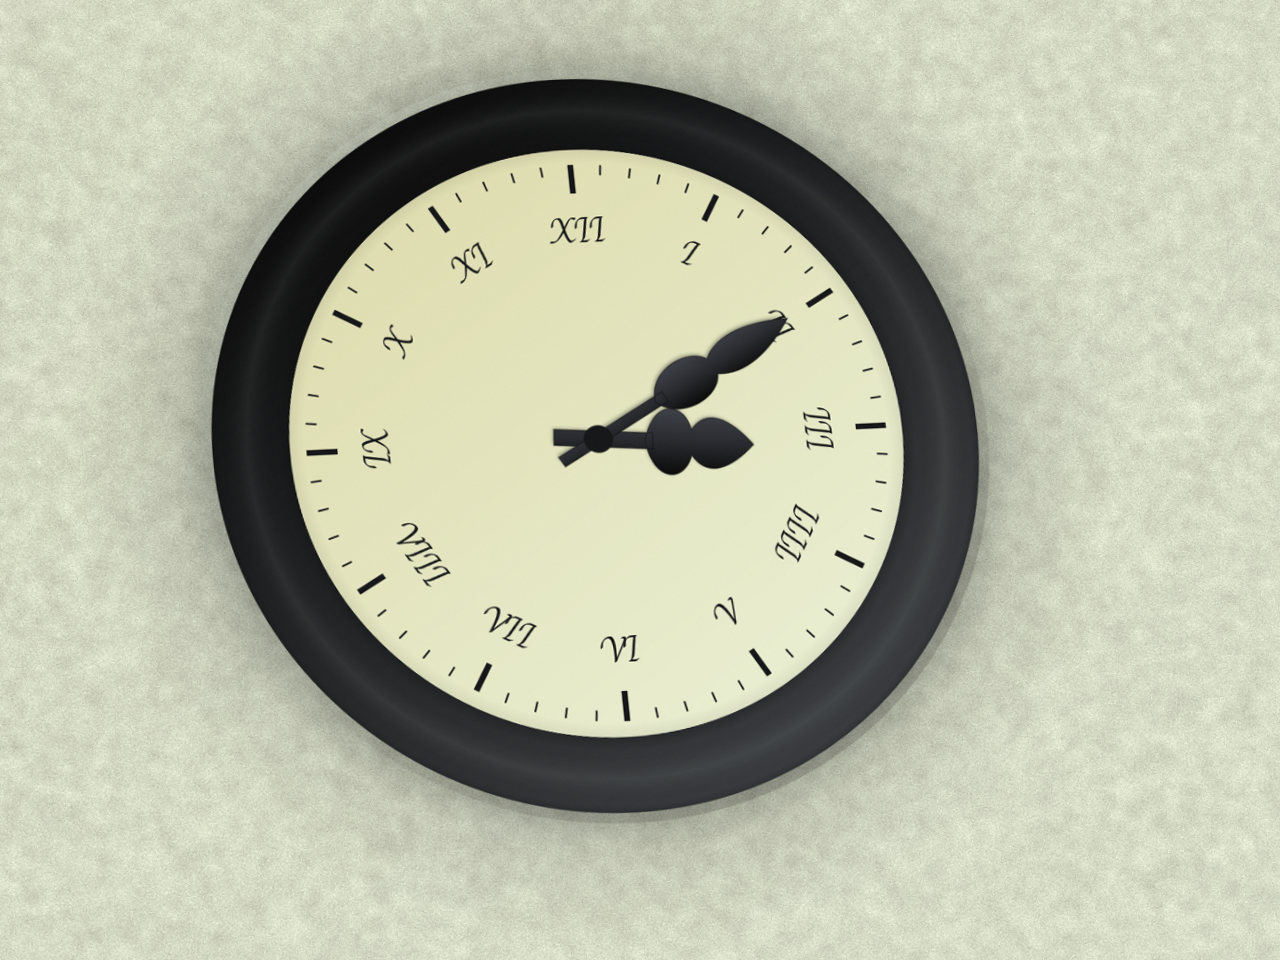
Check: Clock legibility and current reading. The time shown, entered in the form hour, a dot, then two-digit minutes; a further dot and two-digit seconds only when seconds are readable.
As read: 3.10
